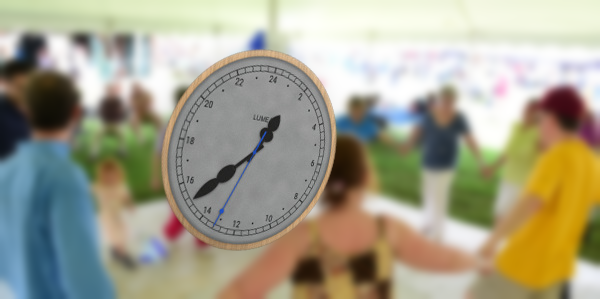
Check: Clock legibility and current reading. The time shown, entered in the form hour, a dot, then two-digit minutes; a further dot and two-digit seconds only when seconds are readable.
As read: 1.37.33
